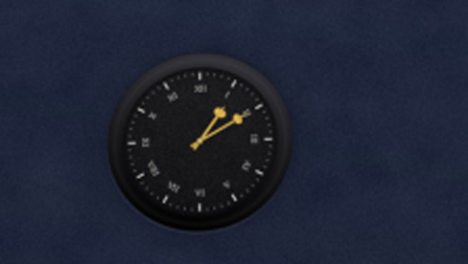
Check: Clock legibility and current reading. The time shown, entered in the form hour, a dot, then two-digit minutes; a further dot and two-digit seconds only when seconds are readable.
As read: 1.10
